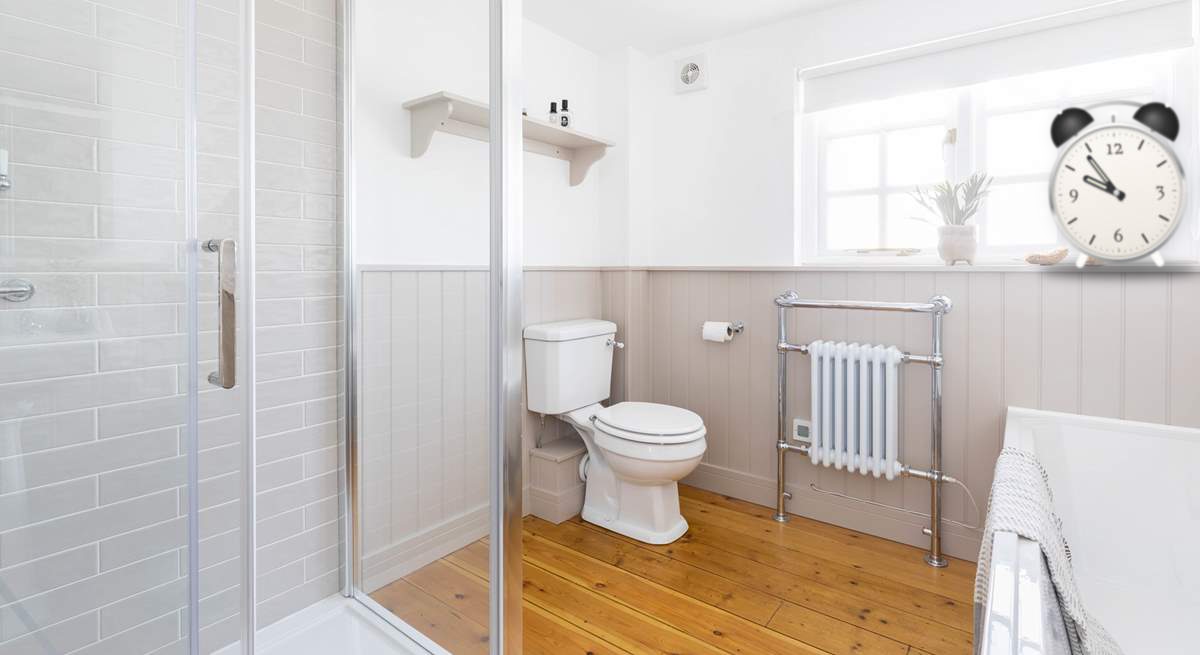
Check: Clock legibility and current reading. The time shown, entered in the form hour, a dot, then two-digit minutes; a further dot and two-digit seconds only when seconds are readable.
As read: 9.54
